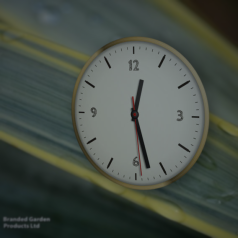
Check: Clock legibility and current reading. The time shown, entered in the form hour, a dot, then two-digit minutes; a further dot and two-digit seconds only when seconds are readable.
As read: 12.27.29
